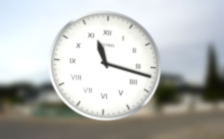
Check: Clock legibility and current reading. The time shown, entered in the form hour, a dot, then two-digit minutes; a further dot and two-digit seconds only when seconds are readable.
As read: 11.17
